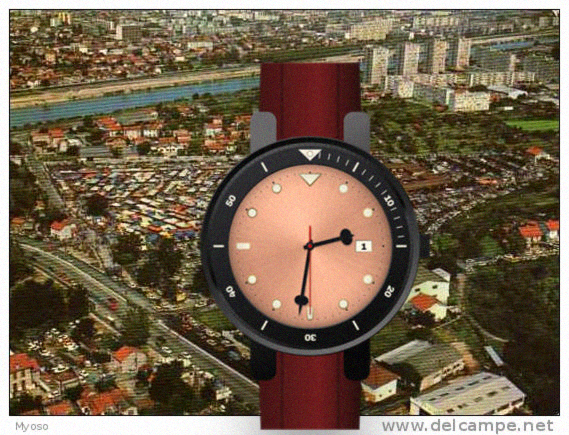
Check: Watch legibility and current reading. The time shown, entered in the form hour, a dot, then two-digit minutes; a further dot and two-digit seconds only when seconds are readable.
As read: 2.31.30
